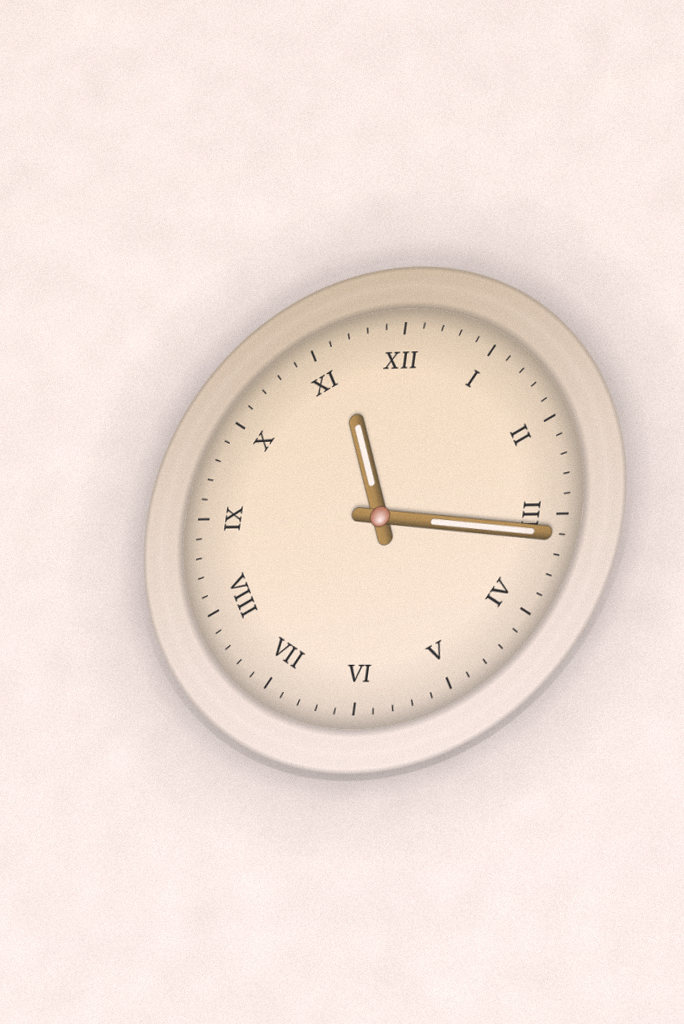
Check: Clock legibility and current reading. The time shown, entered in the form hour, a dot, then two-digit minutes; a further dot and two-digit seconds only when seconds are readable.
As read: 11.16
